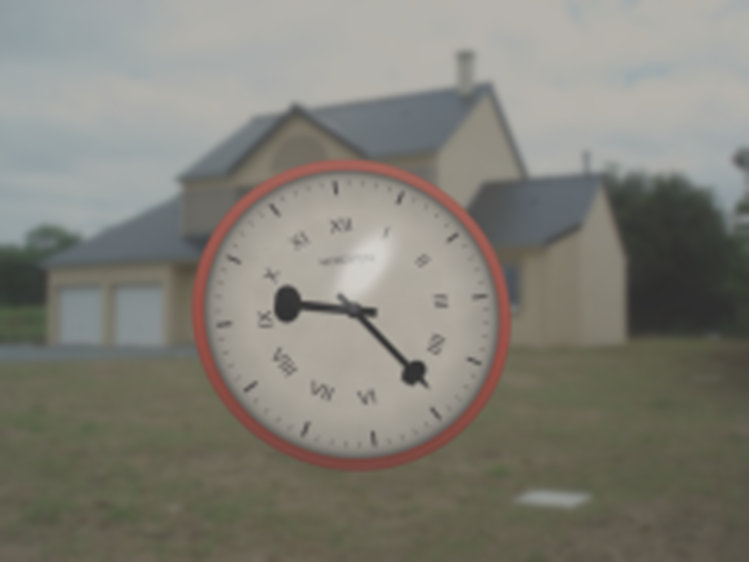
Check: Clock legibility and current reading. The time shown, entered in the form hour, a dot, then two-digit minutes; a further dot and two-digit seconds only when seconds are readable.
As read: 9.24
